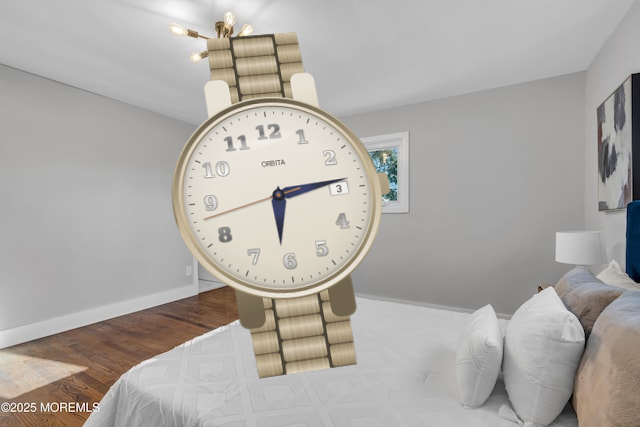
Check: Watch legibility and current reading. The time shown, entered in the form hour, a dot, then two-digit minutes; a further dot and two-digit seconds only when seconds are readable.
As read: 6.13.43
